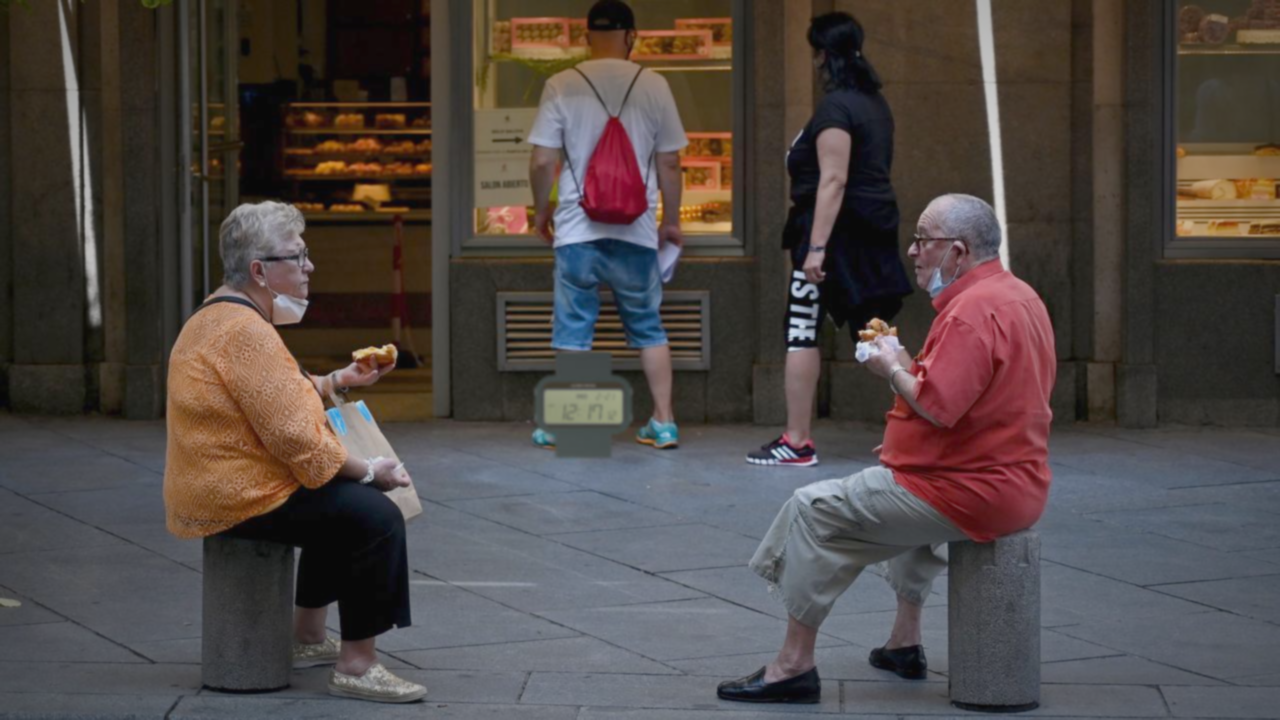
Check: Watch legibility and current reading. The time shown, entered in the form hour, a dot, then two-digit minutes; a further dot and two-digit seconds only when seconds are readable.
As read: 12.17
